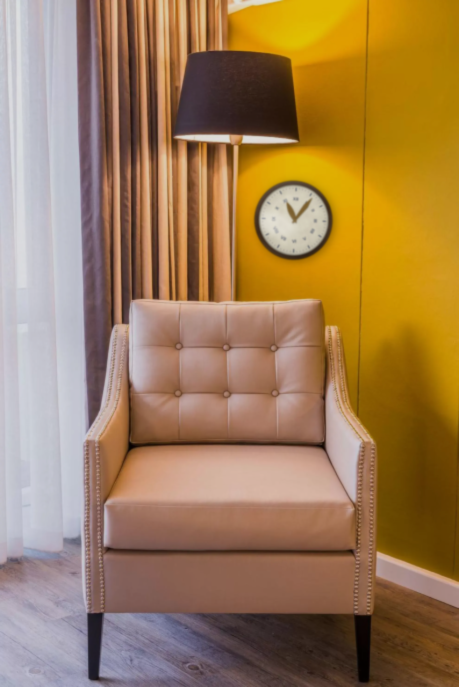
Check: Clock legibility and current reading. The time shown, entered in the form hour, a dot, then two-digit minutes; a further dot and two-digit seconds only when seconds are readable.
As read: 11.06
